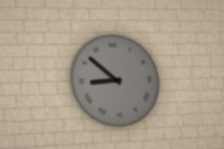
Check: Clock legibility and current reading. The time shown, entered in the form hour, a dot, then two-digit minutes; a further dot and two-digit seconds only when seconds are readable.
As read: 8.52
